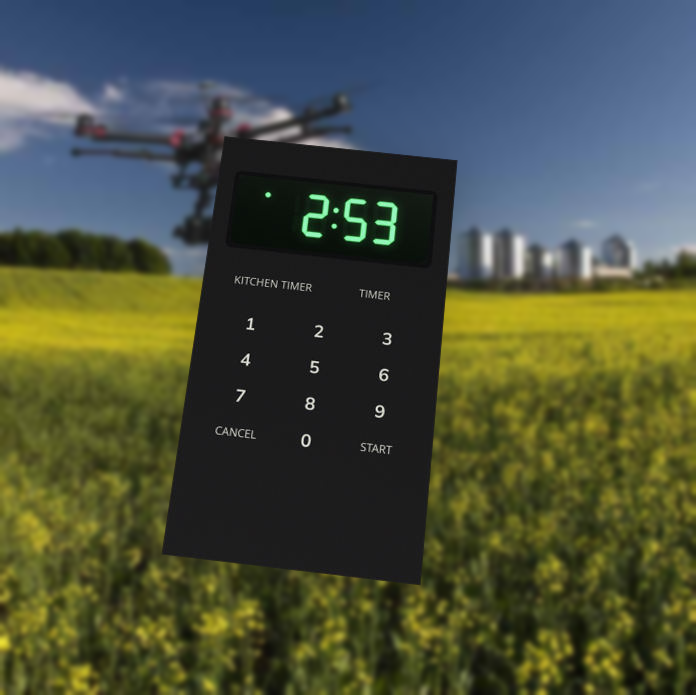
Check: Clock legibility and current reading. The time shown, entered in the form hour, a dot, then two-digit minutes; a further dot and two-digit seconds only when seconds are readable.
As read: 2.53
